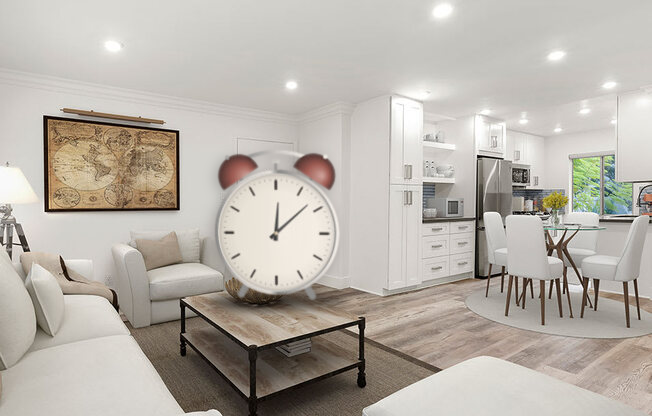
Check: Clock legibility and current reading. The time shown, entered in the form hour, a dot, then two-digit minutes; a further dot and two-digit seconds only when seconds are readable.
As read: 12.08
